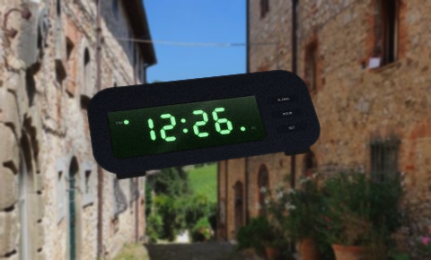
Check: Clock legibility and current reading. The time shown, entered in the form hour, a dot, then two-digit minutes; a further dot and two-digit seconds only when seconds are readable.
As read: 12.26
